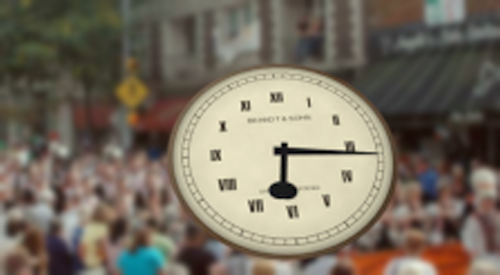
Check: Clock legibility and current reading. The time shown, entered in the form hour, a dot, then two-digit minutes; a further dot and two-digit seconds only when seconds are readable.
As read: 6.16
